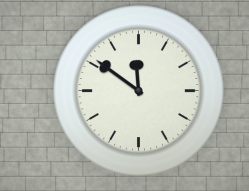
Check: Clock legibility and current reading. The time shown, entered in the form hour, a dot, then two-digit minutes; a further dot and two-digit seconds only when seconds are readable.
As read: 11.51
